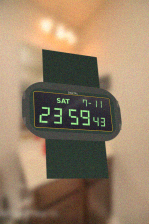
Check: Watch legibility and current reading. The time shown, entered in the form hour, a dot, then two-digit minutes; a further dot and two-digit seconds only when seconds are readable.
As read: 23.59.43
